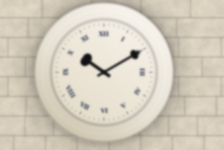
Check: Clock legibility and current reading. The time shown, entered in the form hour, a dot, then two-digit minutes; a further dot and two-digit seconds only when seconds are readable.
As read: 10.10
